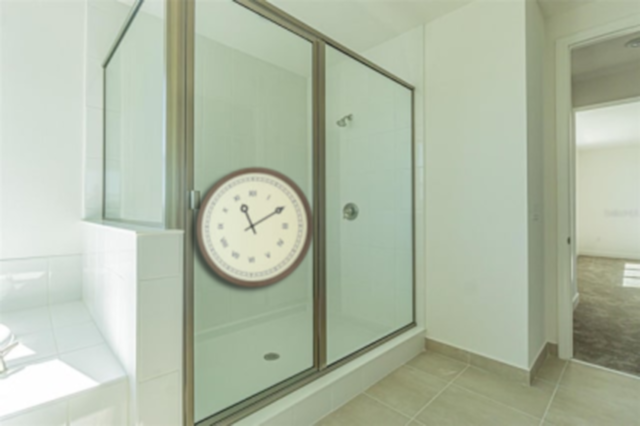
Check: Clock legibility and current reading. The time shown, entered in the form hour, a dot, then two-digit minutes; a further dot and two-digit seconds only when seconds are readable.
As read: 11.10
